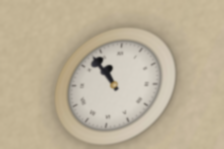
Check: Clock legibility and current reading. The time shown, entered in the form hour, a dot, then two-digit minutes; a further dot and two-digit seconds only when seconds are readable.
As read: 10.53
